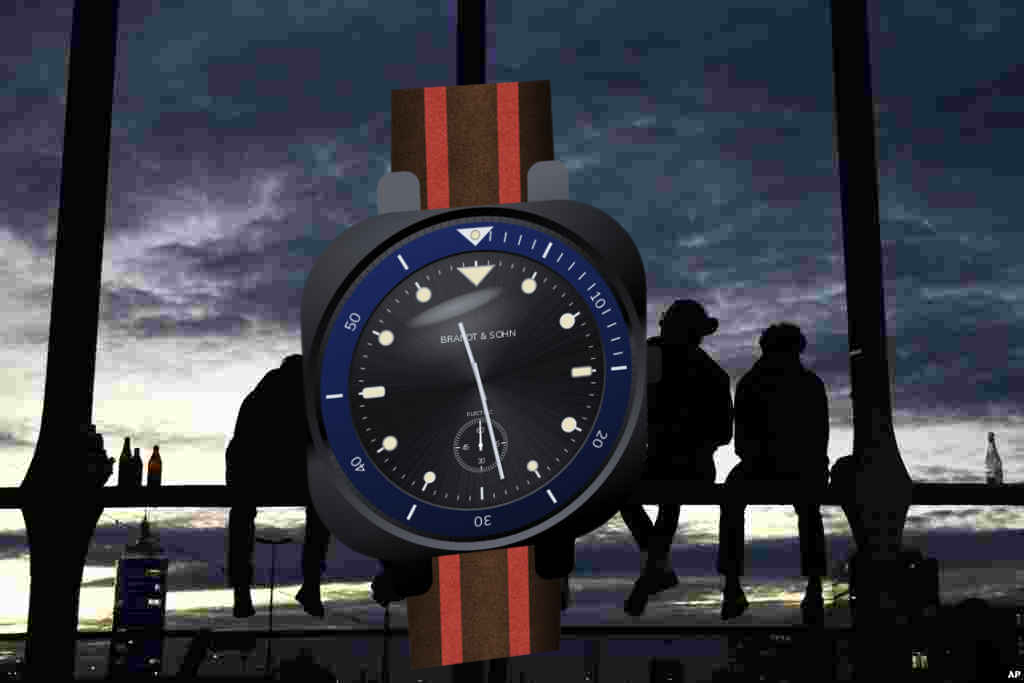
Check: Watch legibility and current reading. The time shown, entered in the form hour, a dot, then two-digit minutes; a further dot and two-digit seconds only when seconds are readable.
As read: 11.28
